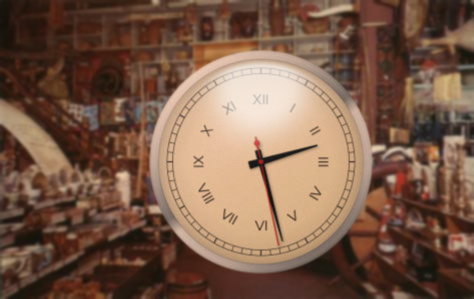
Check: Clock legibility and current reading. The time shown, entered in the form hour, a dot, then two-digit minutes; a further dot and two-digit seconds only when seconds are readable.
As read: 2.27.28
